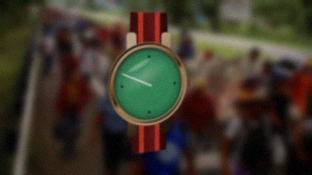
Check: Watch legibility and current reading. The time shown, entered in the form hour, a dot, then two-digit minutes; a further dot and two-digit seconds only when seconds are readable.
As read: 9.49
